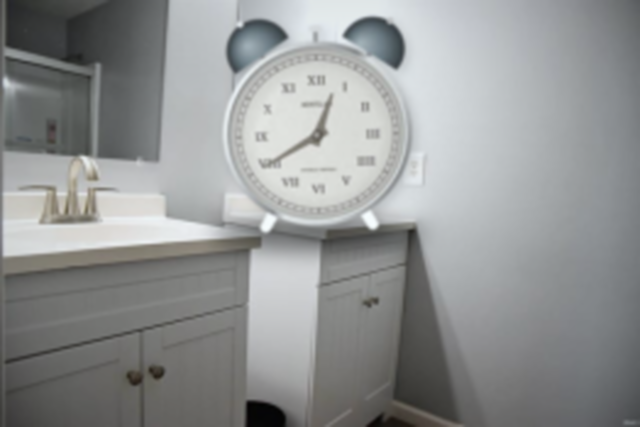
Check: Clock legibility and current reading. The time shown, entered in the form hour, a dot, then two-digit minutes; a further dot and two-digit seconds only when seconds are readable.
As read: 12.40
